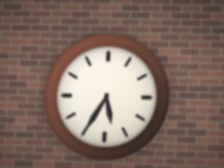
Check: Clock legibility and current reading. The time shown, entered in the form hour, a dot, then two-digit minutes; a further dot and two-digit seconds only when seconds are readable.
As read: 5.35
